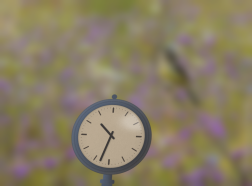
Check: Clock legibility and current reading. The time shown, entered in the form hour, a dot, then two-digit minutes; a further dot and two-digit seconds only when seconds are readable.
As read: 10.33
